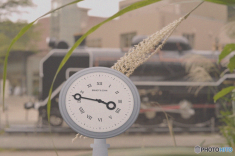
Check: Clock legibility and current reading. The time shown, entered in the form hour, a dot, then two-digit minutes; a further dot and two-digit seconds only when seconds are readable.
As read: 3.47
